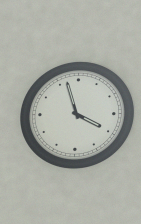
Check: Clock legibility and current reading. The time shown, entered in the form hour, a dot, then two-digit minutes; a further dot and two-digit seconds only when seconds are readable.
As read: 3.57
